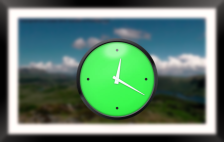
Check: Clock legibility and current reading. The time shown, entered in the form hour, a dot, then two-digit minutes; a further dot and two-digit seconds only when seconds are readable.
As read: 12.20
